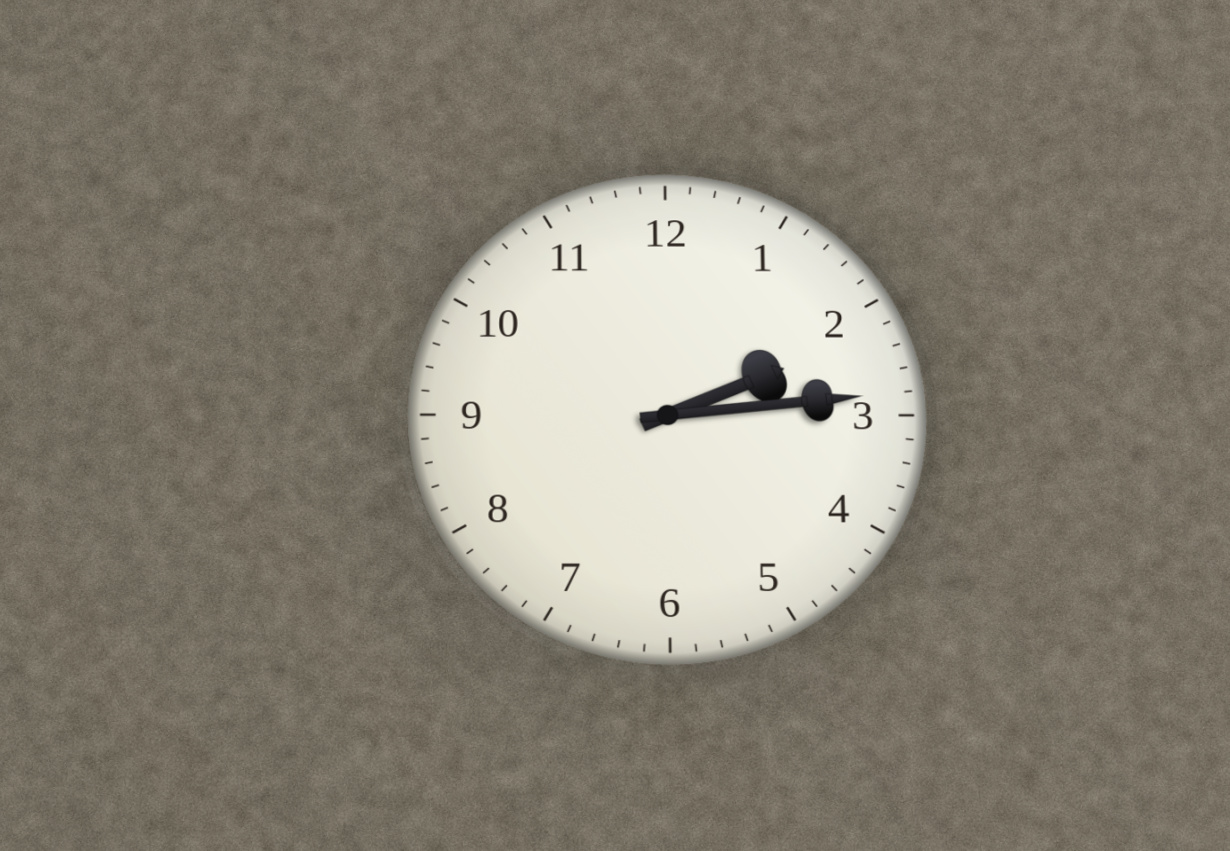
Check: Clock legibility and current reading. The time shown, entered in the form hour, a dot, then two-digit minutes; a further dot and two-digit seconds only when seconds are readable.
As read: 2.14
